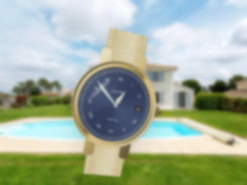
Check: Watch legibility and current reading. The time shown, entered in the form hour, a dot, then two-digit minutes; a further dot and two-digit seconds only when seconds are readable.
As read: 12.52
